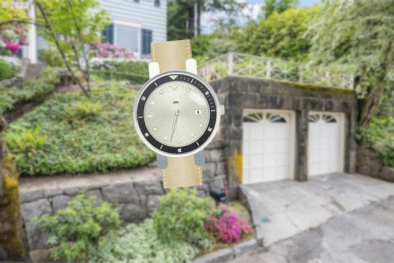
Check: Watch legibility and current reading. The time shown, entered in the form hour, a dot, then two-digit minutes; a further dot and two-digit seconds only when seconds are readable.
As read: 6.33
